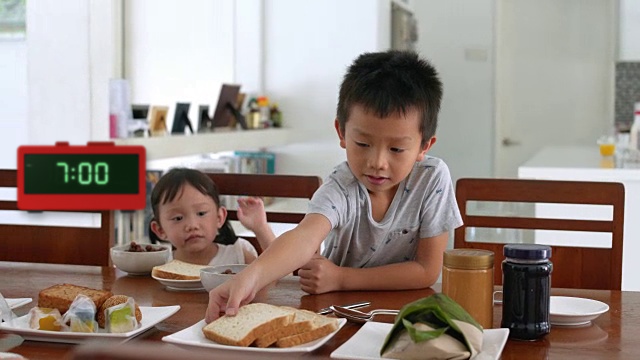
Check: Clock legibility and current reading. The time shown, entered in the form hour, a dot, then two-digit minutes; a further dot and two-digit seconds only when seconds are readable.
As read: 7.00
